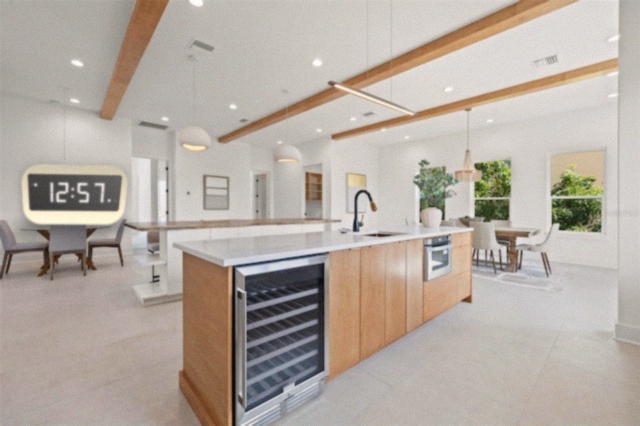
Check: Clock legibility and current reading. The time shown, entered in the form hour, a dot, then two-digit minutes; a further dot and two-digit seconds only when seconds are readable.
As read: 12.57
